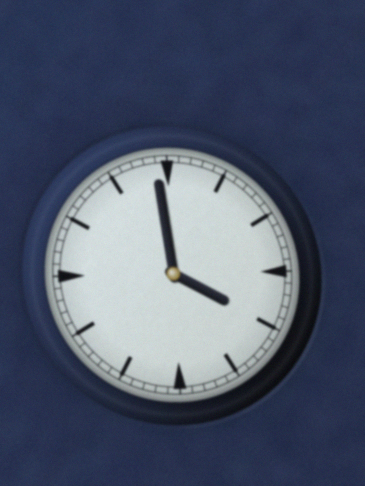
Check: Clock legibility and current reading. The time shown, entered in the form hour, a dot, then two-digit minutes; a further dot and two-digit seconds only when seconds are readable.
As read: 3.59
